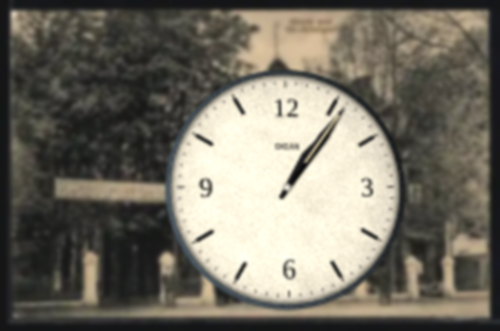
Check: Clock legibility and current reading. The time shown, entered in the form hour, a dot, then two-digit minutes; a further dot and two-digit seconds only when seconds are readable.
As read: 1.06
